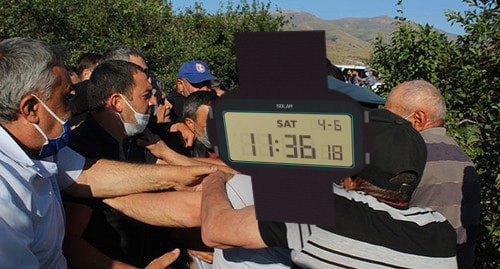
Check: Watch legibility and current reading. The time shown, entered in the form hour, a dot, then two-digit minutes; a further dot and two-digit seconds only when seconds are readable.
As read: 11.36.18
